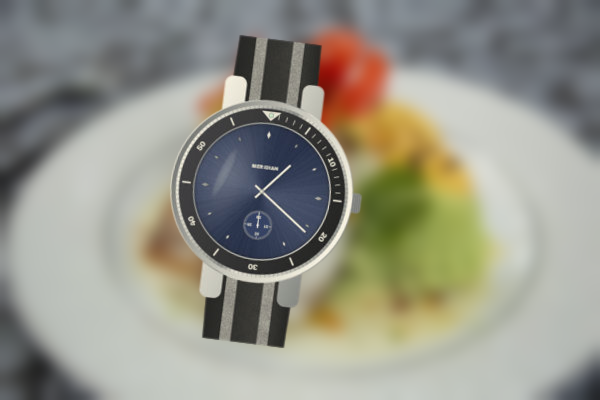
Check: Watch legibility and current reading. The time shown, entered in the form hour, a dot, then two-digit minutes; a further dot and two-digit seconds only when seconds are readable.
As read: 1.21
